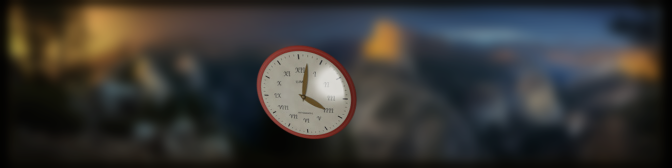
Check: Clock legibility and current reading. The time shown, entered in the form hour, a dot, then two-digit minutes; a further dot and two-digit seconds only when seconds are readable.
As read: 4.02
